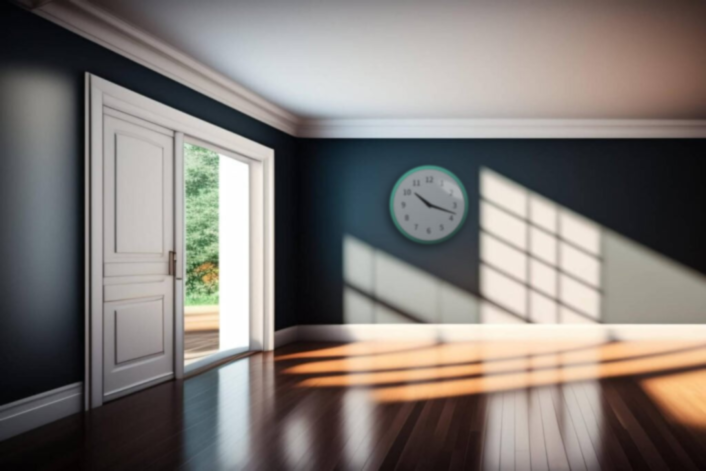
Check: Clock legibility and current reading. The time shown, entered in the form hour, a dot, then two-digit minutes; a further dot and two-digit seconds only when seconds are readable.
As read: 10.18
